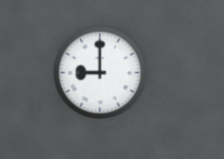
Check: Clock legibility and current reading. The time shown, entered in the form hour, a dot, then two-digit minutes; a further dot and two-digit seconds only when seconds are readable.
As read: 9.00
